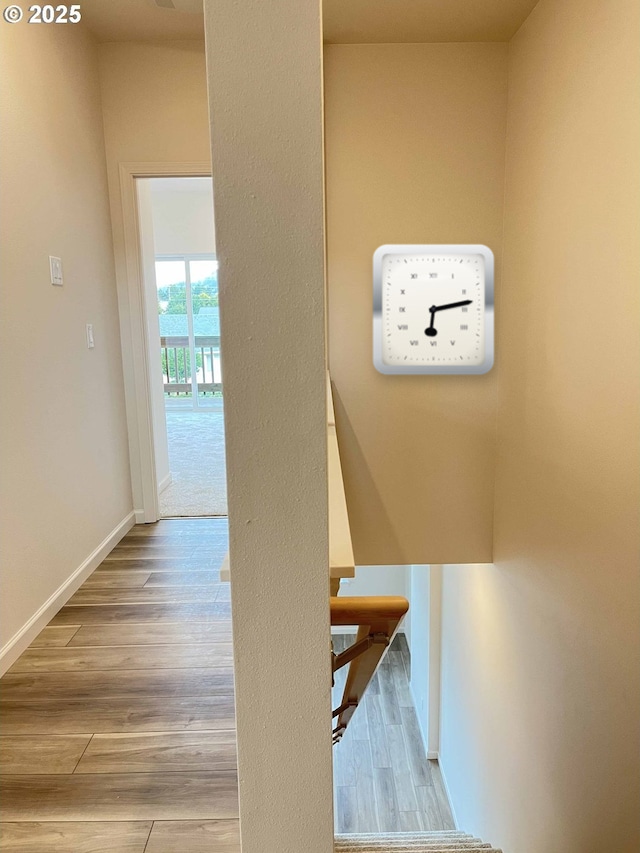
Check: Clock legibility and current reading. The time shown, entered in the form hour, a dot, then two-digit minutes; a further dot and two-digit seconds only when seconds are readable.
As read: 6.13
